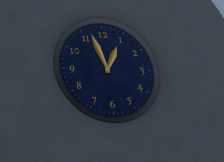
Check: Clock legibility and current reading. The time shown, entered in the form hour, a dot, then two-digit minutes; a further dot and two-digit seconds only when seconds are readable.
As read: 12.57
